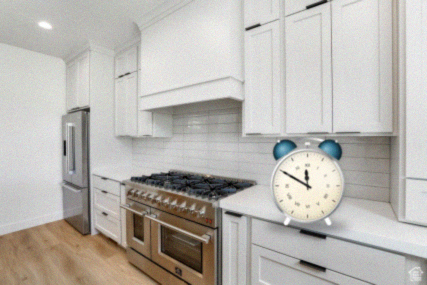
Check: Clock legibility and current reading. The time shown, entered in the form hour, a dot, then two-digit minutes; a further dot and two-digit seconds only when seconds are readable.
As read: 11.50
